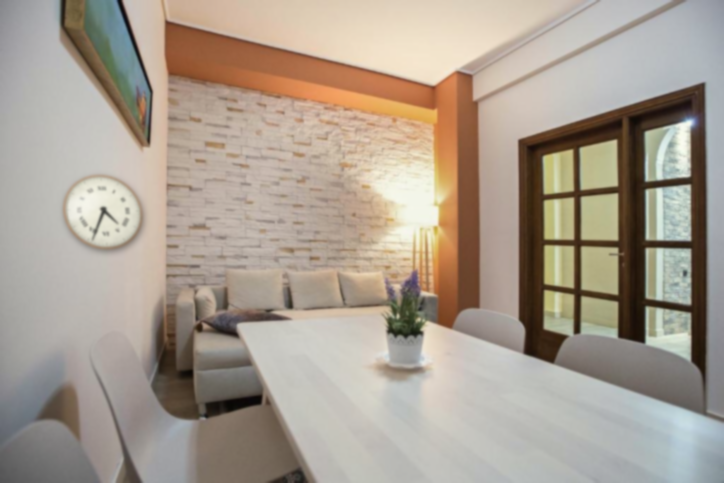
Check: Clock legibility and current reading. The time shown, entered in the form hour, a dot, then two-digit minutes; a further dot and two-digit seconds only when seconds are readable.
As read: 4.34
